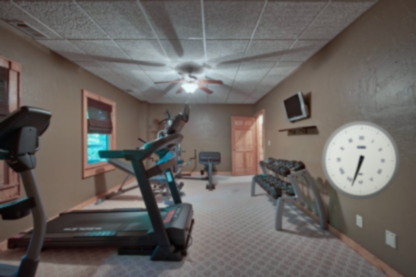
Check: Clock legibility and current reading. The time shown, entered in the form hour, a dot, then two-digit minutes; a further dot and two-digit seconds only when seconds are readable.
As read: 6.33
